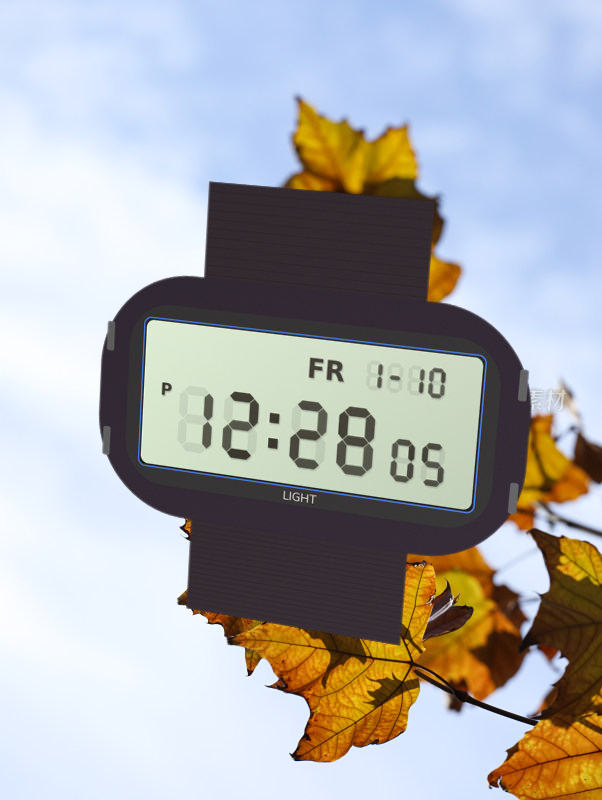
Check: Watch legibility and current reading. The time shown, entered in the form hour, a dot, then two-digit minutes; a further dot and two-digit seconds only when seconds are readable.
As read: 12.28.05
